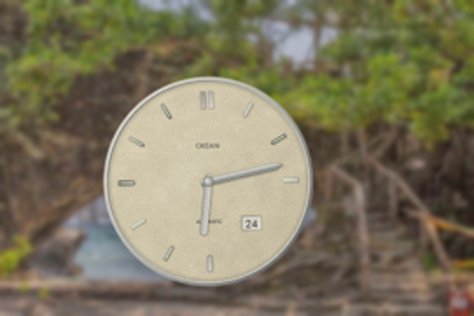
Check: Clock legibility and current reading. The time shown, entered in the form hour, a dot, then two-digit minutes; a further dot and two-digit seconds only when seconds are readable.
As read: 6.13
